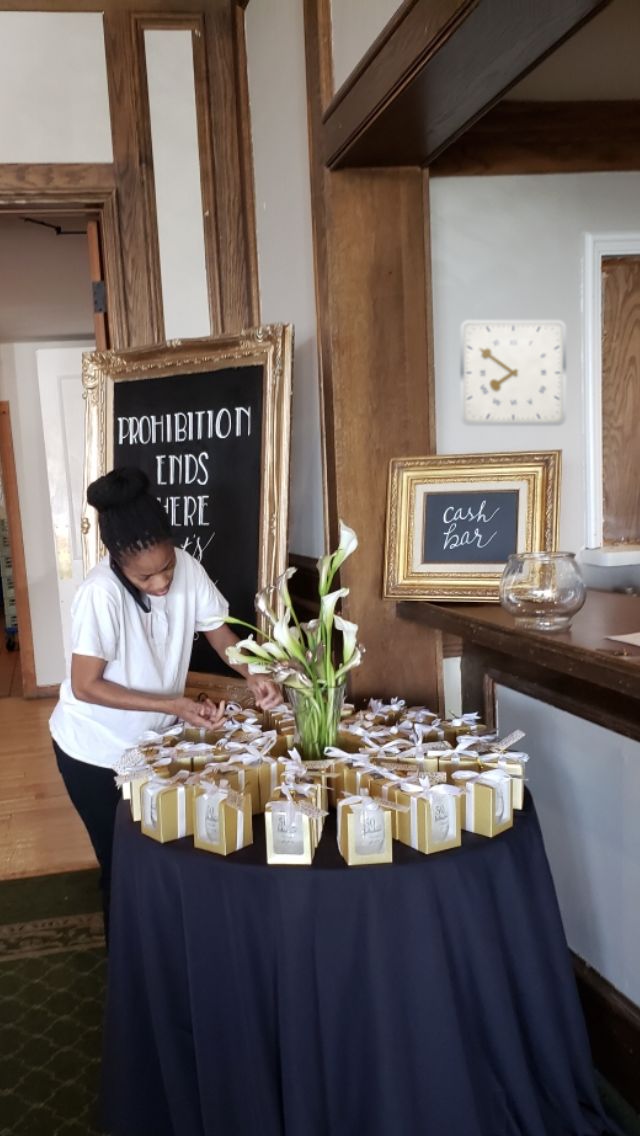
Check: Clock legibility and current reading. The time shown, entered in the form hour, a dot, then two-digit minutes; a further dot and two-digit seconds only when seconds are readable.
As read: 7.51
